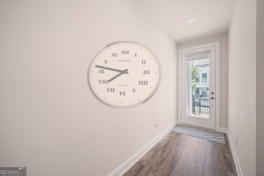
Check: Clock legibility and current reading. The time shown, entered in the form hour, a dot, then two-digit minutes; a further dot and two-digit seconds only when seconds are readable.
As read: 7.47
